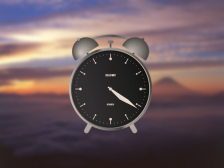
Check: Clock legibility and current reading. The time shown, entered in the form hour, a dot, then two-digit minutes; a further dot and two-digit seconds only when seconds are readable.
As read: 4.21
